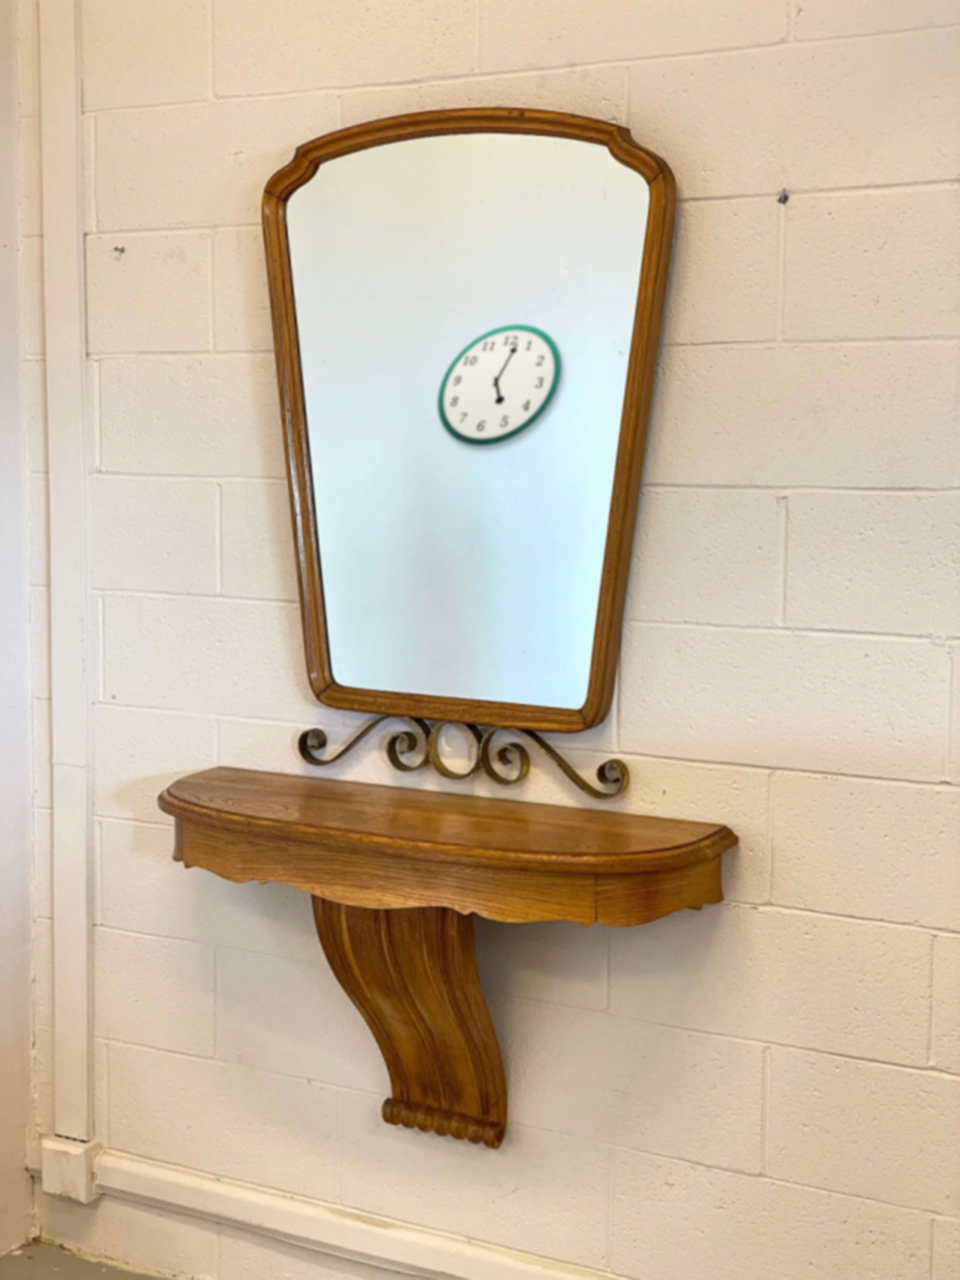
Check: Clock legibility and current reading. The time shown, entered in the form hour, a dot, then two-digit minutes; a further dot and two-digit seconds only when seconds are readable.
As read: 5.02
